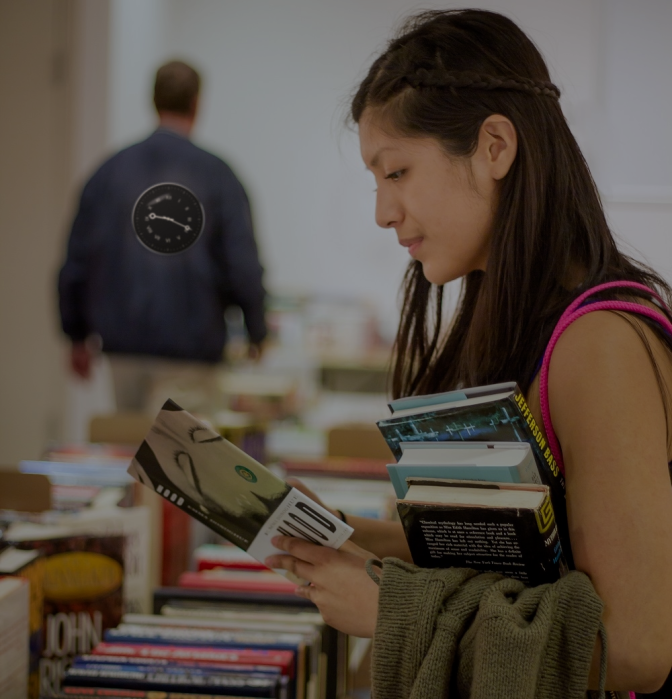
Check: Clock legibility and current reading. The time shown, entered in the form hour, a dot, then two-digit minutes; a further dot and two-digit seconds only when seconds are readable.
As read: 9.19
